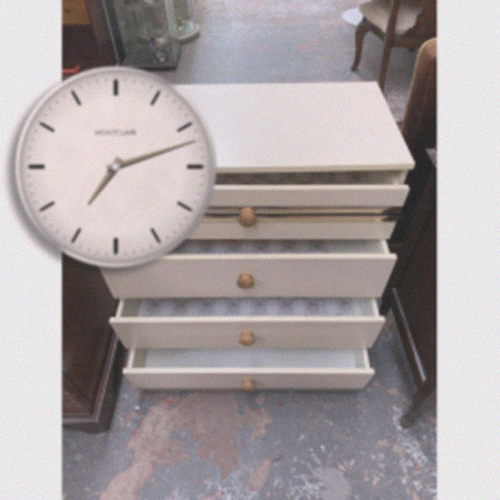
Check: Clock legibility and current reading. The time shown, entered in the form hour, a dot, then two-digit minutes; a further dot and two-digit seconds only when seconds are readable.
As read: 7.12
